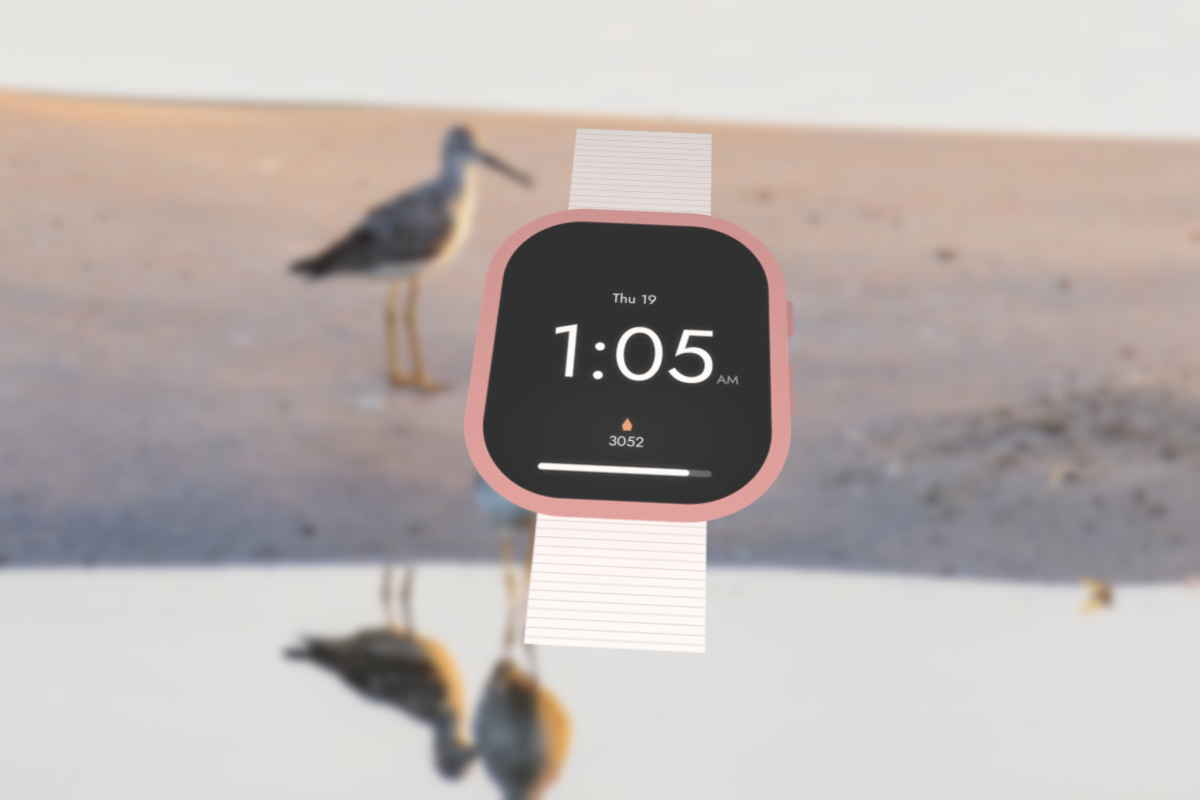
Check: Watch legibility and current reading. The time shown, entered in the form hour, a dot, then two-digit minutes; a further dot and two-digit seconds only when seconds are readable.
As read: 1.05
